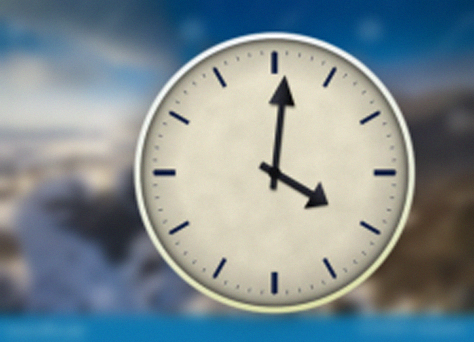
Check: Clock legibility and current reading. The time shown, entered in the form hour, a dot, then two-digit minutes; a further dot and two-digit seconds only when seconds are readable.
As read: 4.01
